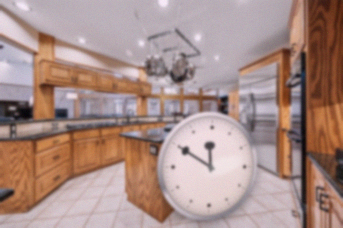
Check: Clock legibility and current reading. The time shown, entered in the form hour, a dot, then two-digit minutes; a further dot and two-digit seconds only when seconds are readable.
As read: 11.50
